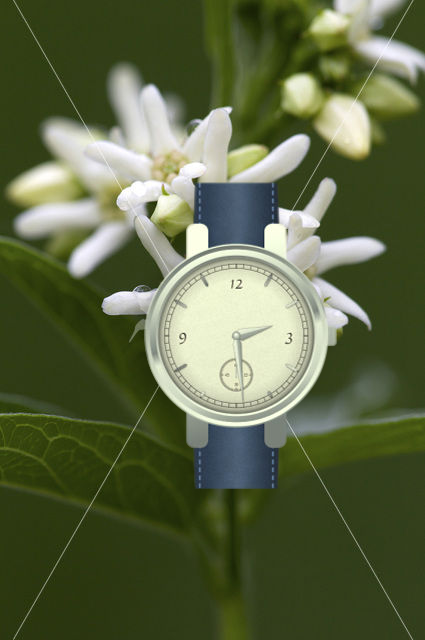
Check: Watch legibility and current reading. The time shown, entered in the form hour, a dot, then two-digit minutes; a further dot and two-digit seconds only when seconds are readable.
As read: 2.29
